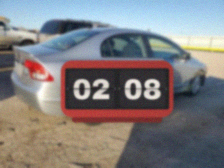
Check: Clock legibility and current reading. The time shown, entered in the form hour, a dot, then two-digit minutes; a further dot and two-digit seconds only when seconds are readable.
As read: 2.08
